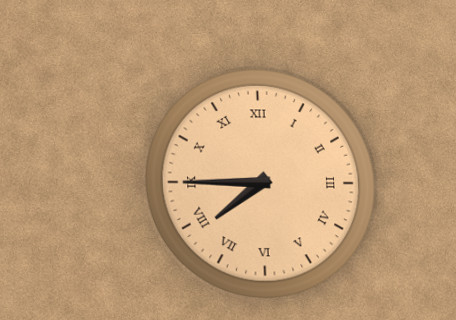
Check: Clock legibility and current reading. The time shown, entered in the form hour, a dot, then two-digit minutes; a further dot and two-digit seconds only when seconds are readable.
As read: 7.45
